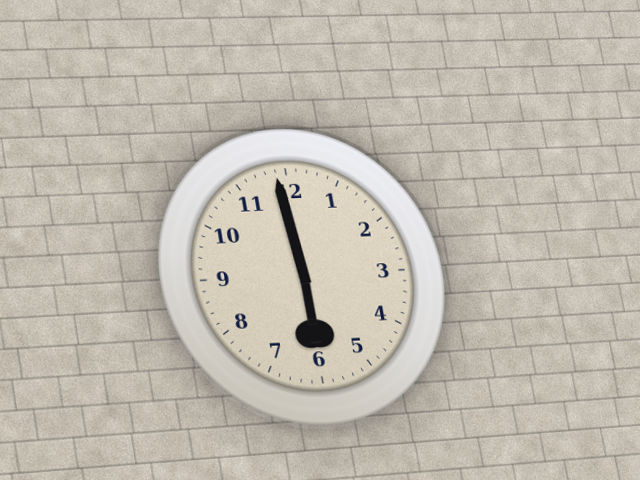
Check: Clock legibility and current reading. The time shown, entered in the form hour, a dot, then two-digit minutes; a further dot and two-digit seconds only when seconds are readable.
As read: 5.59
